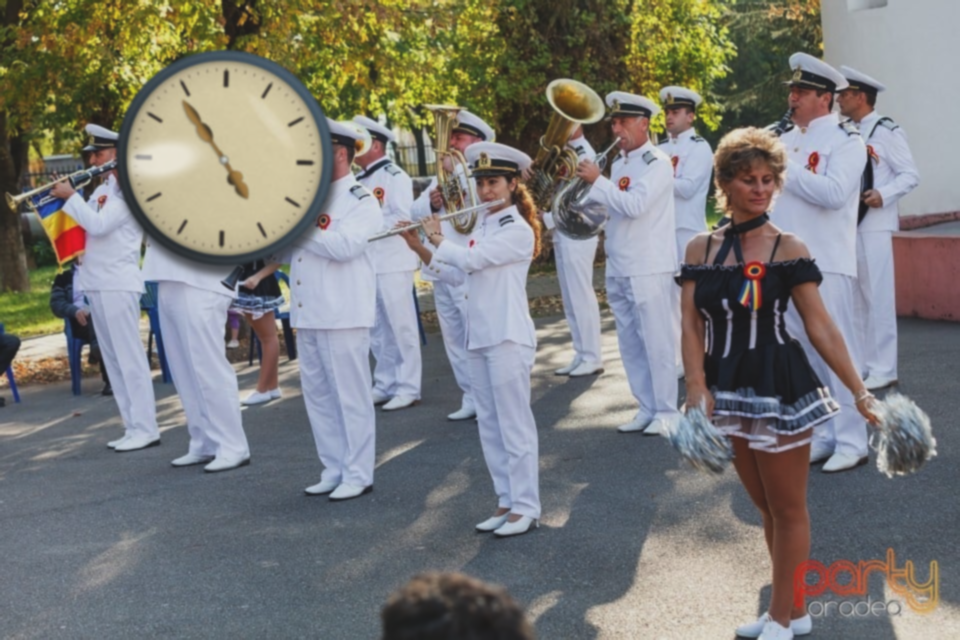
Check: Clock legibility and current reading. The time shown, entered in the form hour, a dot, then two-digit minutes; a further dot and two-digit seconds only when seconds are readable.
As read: 4.54
